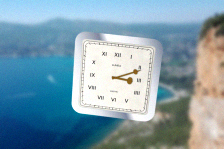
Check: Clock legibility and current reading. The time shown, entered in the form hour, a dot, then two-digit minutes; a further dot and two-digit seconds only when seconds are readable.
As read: 3.11
